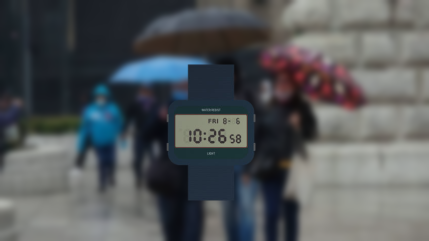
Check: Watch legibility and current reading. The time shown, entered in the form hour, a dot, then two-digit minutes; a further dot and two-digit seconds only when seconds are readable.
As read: 10.26.58
